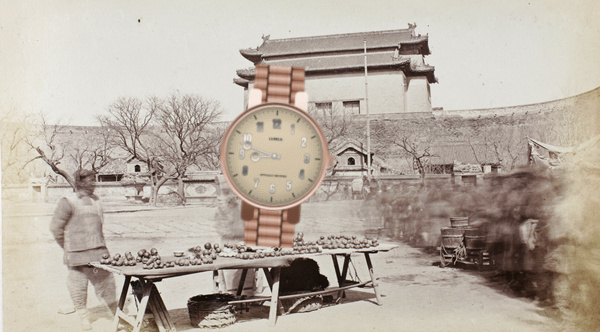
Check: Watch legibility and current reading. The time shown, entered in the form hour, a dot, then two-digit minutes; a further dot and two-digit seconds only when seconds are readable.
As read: 8.48
